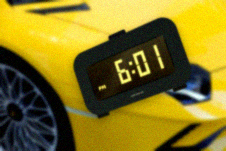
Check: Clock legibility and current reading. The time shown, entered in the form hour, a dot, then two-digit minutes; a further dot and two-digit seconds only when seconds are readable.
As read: 6.01
